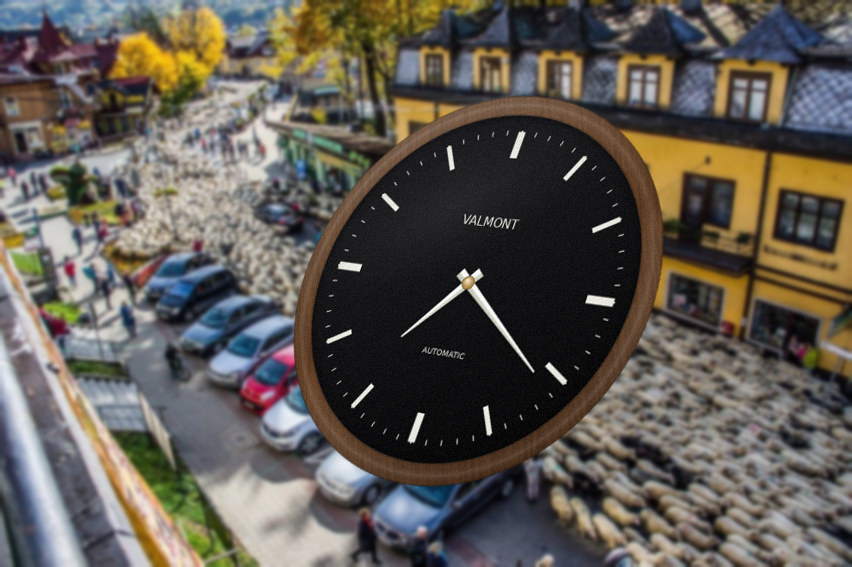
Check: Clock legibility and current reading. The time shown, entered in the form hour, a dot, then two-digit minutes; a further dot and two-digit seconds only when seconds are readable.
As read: 7.21
